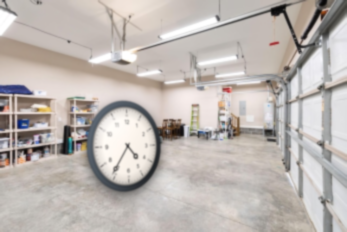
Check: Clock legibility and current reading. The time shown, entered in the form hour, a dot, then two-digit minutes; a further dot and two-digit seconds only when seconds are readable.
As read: 4.36
